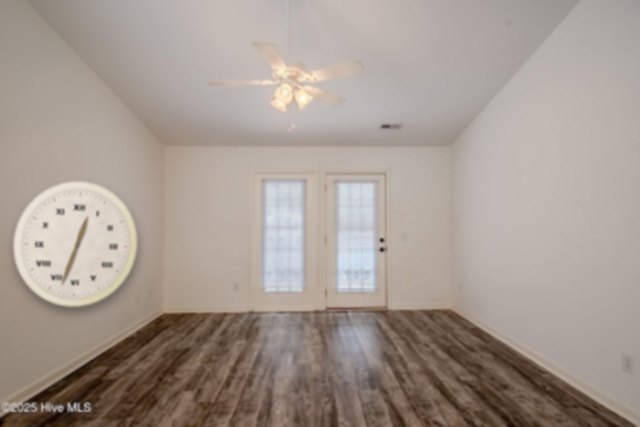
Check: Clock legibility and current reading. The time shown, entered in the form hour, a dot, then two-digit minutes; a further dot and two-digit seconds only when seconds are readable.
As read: 12.33
